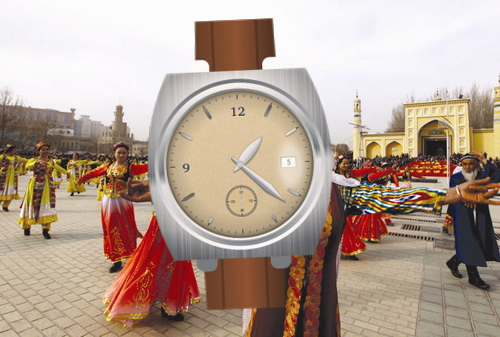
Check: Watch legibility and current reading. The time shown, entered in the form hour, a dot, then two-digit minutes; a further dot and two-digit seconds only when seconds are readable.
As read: 1.22
